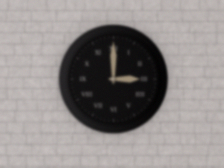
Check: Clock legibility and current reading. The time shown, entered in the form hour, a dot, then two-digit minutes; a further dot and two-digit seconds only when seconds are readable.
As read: 3.00
